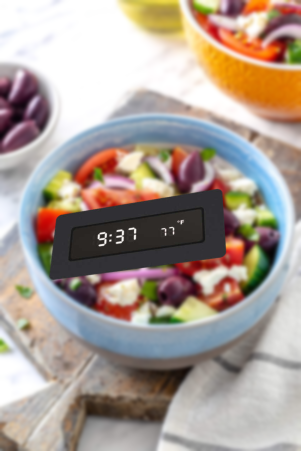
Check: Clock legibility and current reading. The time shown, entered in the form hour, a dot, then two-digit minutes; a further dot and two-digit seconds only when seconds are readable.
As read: 9.37
